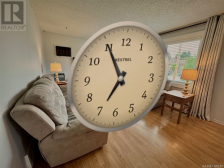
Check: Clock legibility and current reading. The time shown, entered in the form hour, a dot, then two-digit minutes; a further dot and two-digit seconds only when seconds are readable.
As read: 6.55
